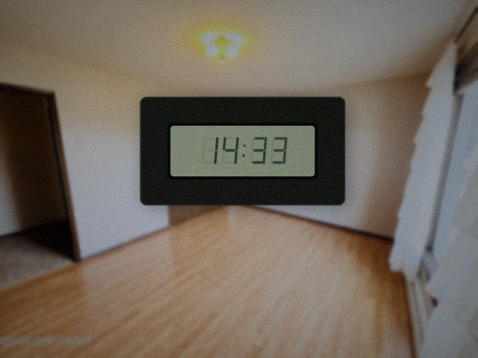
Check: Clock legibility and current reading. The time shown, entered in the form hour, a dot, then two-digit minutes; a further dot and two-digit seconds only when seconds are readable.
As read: 14.33
